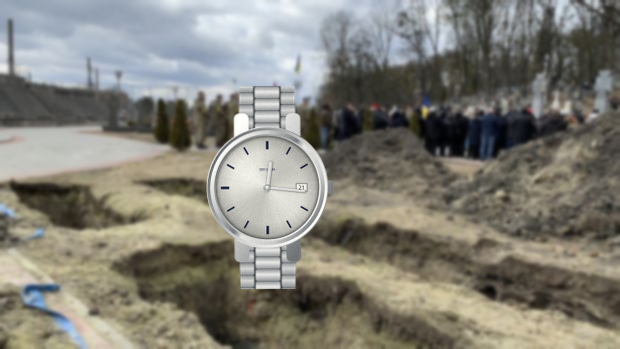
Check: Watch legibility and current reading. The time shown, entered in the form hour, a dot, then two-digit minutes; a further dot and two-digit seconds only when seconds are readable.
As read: 12.16
